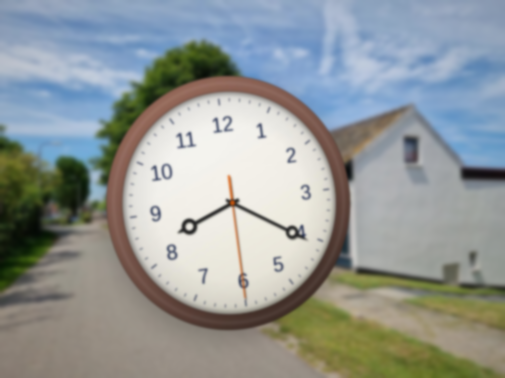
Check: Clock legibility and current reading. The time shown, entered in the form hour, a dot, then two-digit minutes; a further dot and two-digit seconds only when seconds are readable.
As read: 8.20.30
